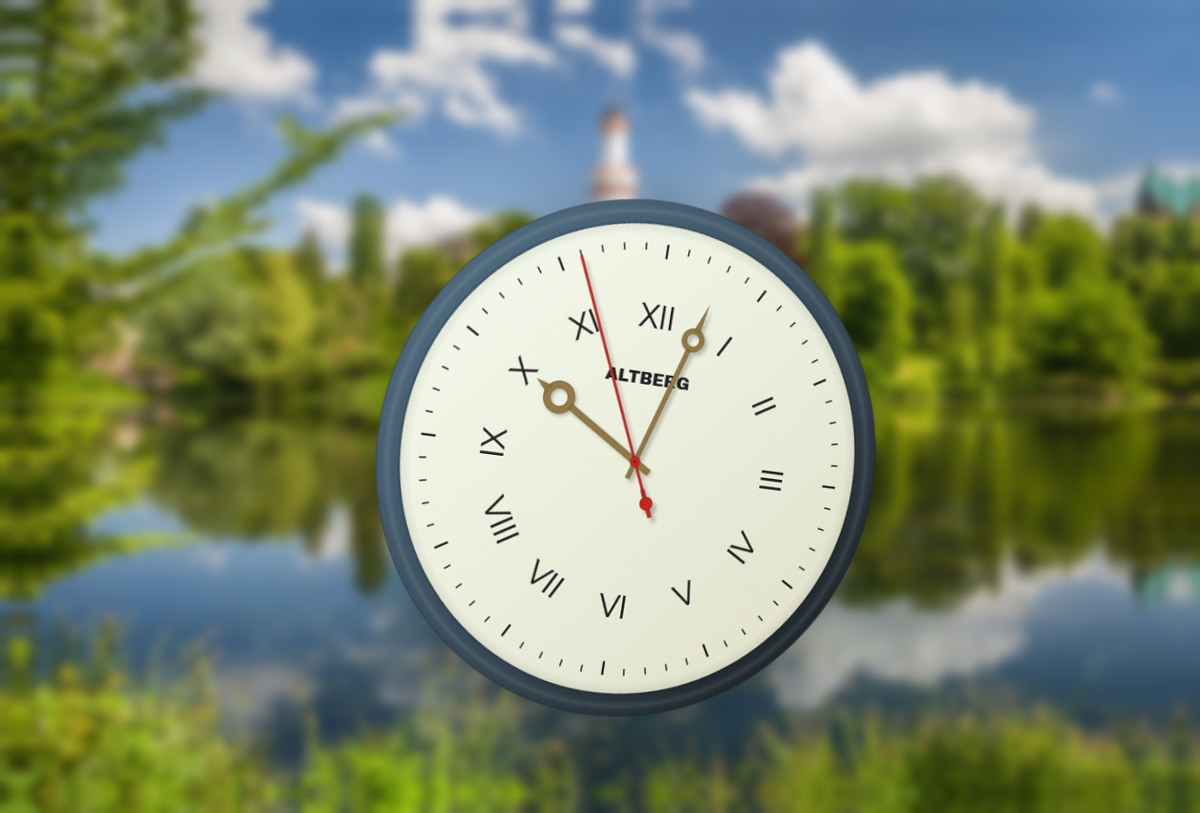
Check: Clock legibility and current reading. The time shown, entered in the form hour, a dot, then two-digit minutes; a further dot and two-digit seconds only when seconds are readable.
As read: 10.02.56
